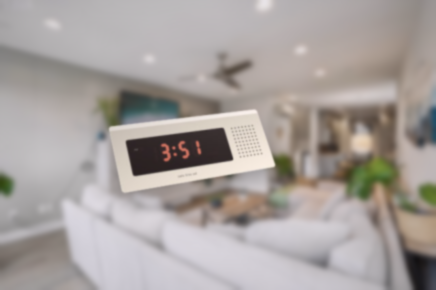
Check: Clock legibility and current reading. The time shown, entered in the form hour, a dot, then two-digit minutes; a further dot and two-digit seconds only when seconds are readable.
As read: 3.51
